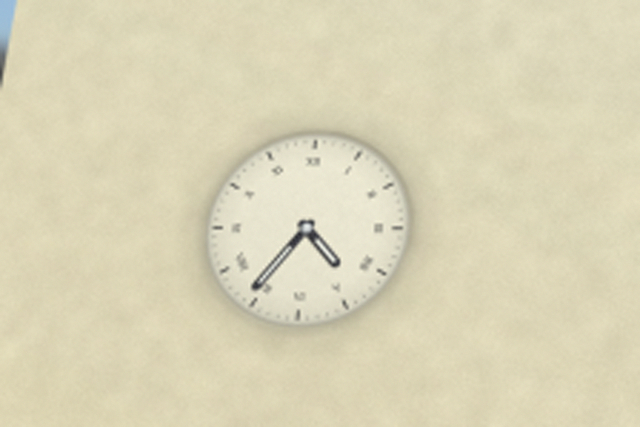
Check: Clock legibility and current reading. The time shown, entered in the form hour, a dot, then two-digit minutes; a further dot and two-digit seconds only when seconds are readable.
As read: 4.36
